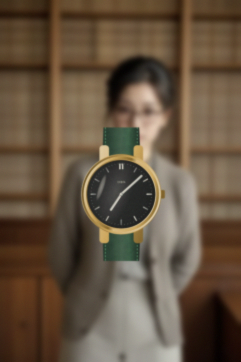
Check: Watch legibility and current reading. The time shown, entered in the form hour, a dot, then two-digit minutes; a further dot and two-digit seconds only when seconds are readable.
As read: 7.08
